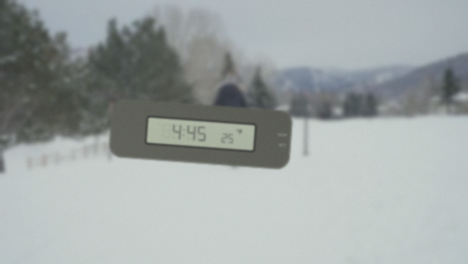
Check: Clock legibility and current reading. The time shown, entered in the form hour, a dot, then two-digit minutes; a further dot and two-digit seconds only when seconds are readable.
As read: 4.45
